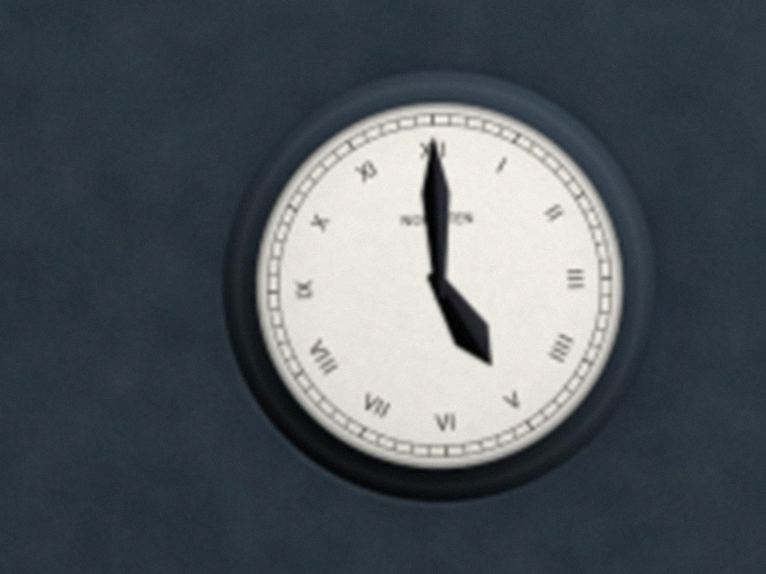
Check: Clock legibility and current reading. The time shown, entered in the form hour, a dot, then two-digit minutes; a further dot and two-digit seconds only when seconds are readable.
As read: 5.00
